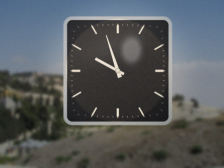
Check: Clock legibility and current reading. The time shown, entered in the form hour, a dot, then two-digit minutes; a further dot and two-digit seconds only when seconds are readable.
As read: 9.57
